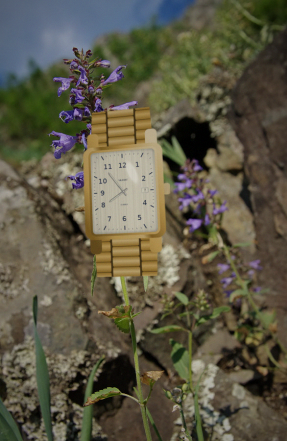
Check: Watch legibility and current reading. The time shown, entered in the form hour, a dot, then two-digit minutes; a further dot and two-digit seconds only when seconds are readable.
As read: 7.54
